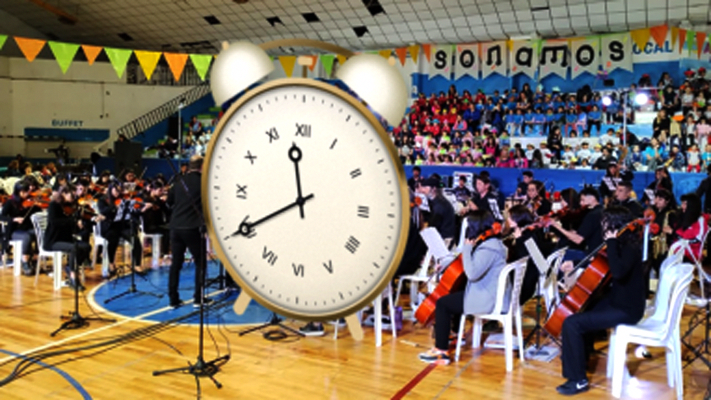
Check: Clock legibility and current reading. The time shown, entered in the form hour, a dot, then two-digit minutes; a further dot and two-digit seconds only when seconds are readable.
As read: 11.40
